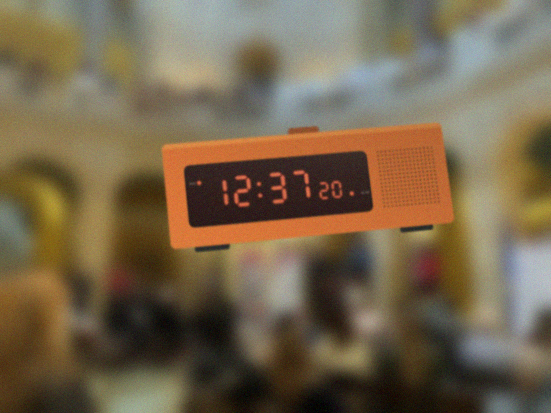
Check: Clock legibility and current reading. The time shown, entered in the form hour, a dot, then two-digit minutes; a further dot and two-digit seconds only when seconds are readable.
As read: 12.37.20
